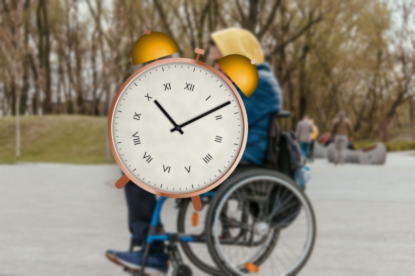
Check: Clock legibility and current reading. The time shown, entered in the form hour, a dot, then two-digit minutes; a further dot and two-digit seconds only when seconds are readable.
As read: 10.08
